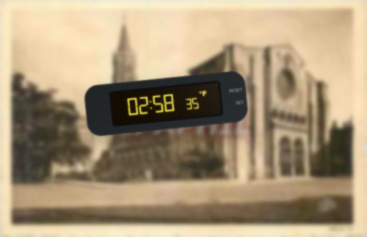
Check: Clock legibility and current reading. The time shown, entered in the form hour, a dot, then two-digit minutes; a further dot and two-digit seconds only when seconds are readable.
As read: 2.58
